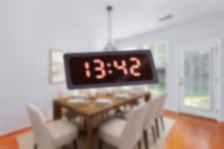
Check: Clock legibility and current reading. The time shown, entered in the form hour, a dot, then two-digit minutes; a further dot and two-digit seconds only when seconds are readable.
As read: 13.42
